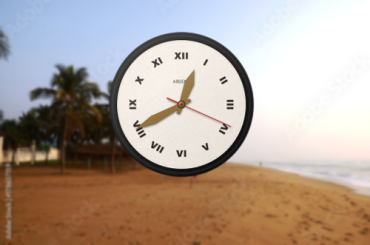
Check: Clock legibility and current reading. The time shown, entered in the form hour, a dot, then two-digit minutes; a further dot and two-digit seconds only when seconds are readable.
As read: 12.40.19
